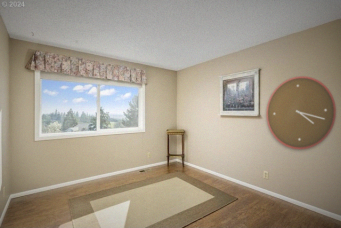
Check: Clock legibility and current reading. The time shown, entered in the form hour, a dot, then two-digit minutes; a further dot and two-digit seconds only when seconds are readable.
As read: 4.18
